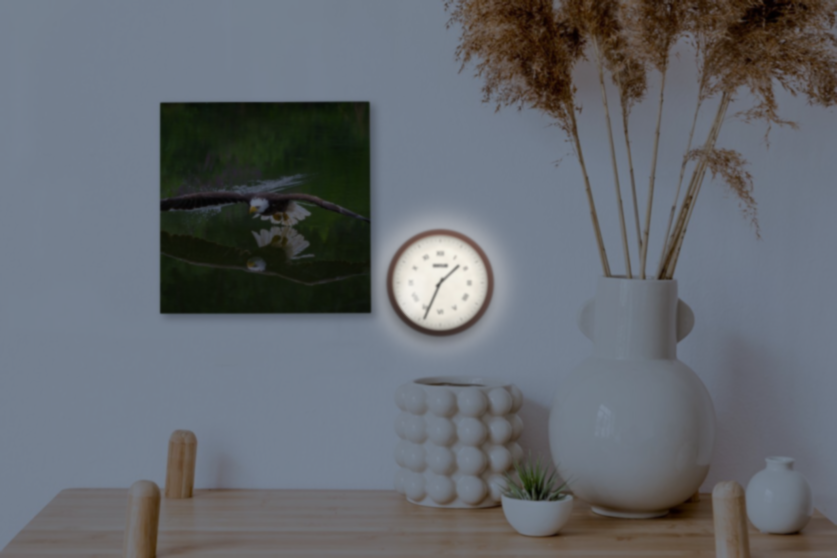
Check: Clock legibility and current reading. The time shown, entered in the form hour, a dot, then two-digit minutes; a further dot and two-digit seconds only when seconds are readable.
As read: 1.34
